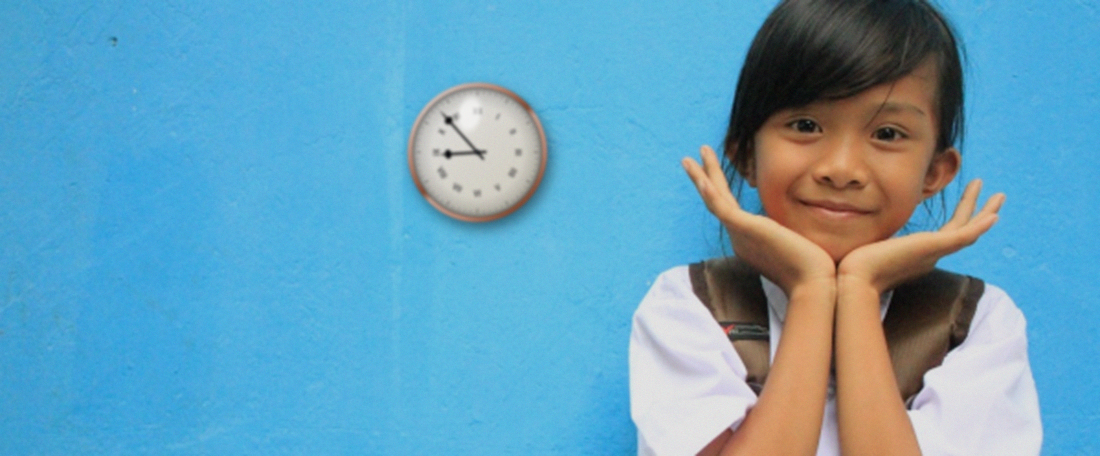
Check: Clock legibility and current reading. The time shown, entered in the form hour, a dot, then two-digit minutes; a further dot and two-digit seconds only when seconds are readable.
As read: 8.53
